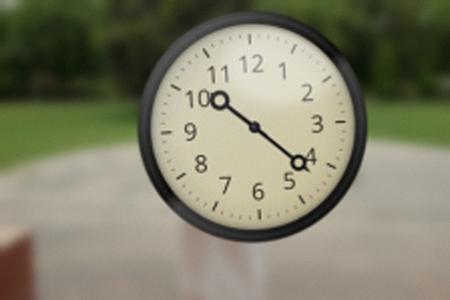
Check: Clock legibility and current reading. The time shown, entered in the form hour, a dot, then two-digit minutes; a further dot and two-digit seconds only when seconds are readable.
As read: 10.22
